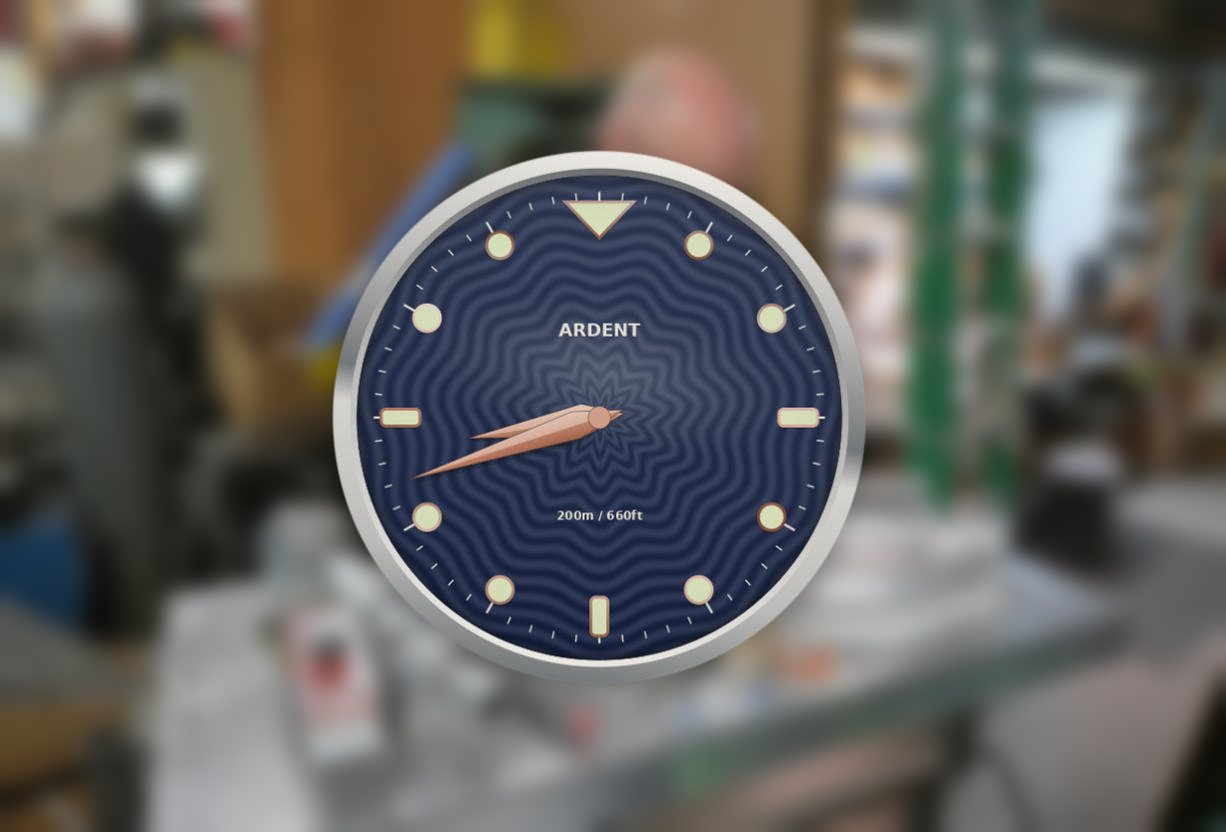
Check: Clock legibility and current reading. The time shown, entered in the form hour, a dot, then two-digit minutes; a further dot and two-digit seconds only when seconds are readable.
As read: 8.42
